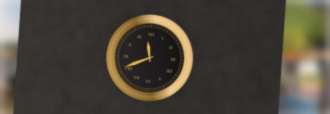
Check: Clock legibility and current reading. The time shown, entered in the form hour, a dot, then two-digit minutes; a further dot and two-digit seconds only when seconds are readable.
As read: 11.41
